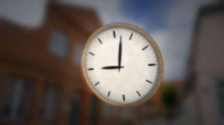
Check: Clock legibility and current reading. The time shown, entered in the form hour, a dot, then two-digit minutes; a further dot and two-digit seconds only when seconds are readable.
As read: 9.02
